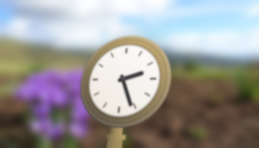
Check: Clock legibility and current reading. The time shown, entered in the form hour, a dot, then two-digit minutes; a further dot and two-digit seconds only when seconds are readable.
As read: 2.26
